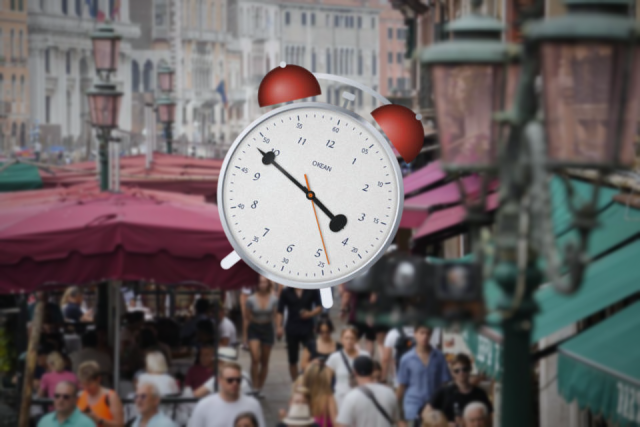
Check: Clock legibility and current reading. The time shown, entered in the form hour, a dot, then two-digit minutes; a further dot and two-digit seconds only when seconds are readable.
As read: 3.48.24
